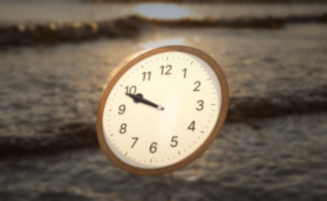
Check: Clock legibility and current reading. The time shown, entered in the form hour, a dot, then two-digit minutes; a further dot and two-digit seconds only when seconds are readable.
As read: 9.49
